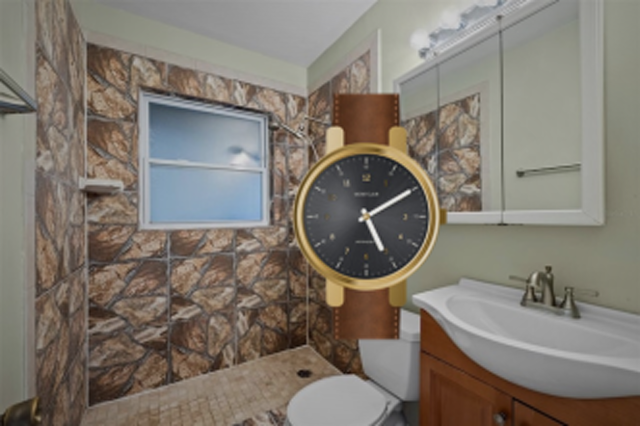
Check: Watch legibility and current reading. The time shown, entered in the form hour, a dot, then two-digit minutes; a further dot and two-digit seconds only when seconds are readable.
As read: 5.10
